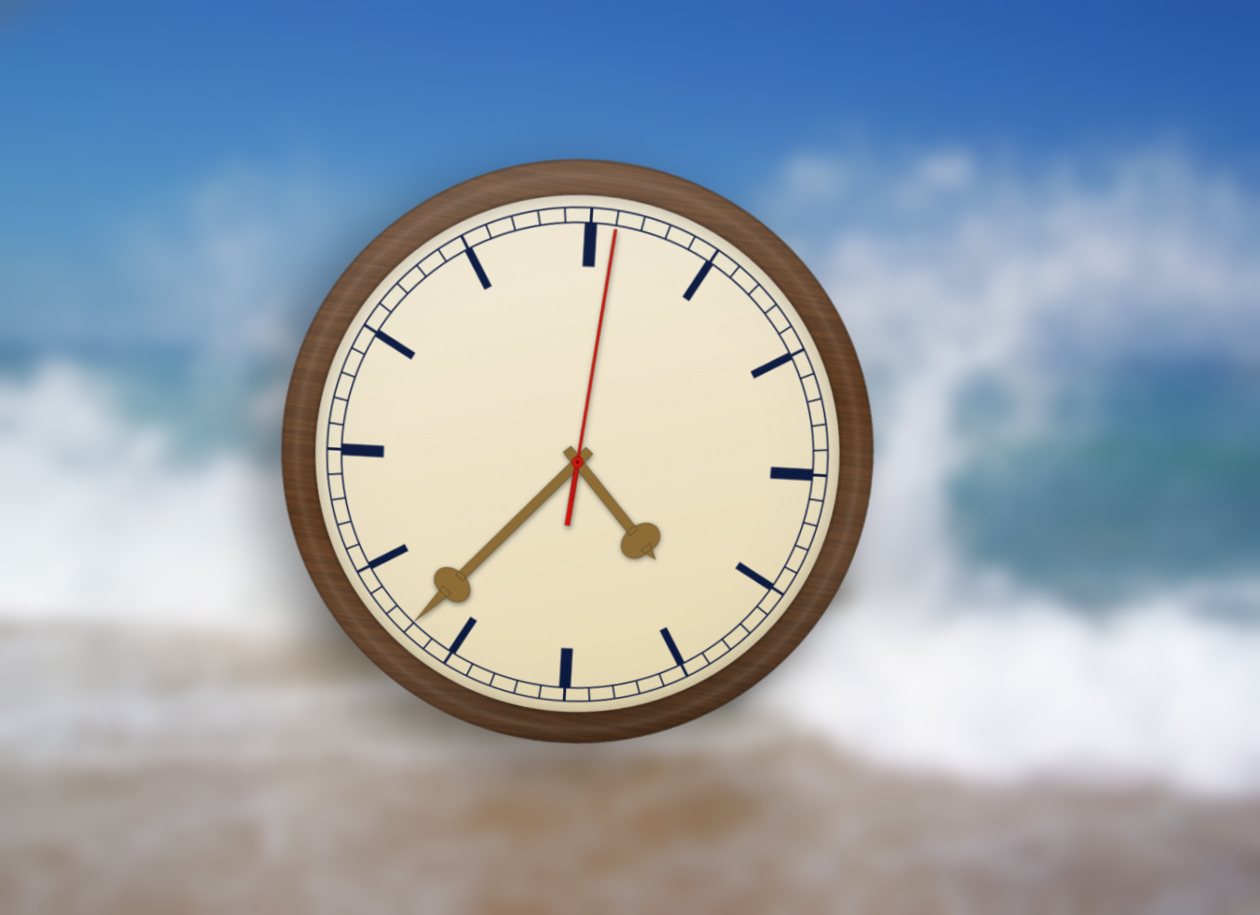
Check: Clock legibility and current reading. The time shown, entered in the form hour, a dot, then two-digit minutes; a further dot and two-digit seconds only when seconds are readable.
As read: 4.37.01
